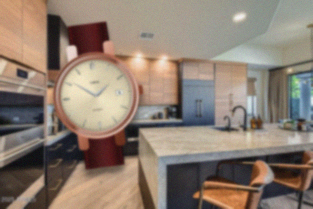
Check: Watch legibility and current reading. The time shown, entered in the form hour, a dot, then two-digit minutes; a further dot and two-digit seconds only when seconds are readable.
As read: 1.51
